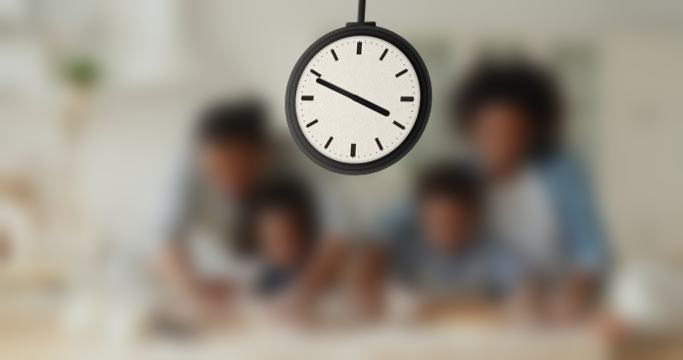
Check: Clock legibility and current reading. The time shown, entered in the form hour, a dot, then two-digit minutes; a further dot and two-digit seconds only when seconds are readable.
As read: 3.49
